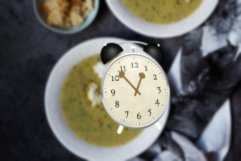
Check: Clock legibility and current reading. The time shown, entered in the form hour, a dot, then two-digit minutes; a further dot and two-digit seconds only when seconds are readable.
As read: 12.53
